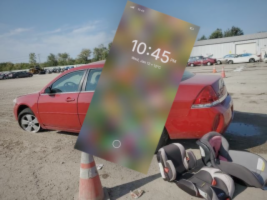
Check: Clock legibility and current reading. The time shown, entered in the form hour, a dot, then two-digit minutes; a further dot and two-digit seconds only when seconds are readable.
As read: 10.45
